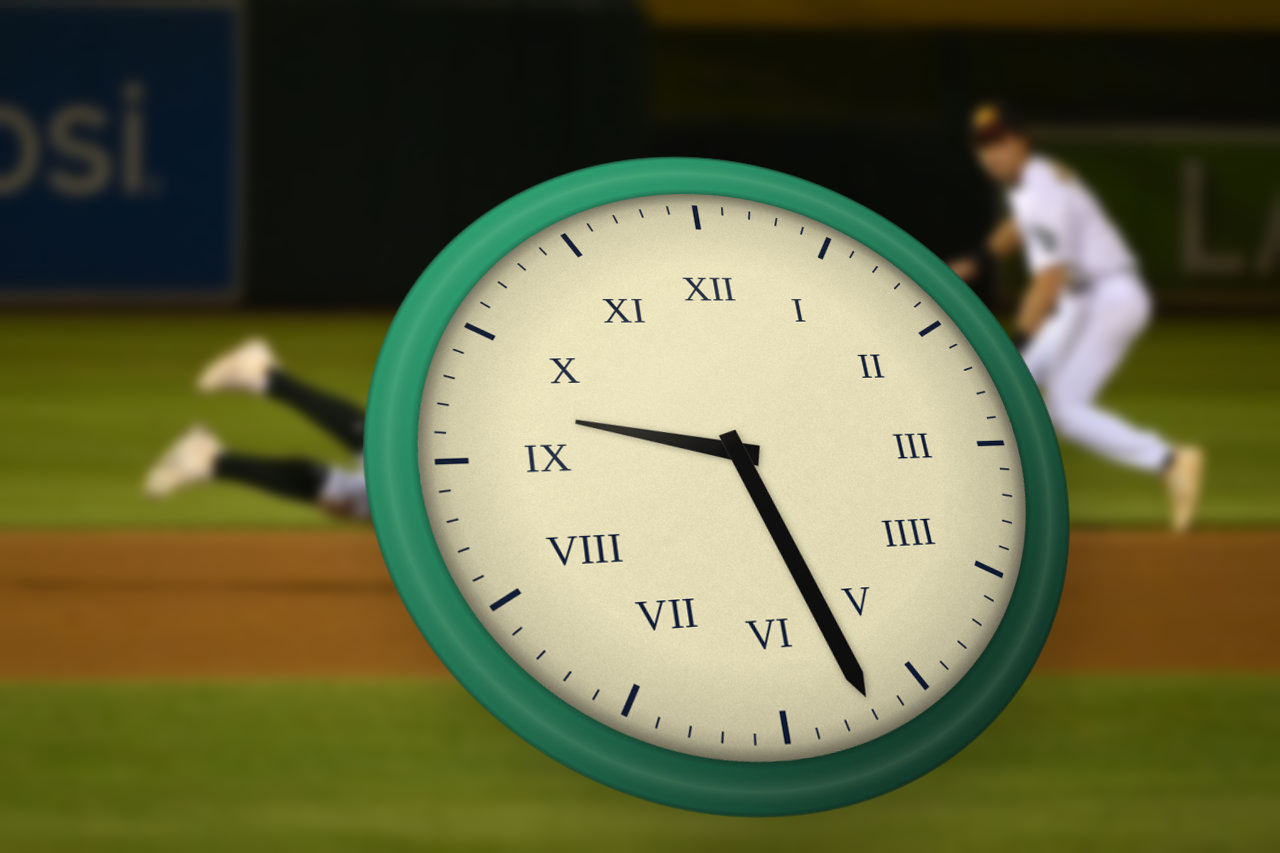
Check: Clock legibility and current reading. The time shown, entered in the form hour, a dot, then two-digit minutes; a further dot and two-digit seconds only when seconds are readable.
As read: 9.27
